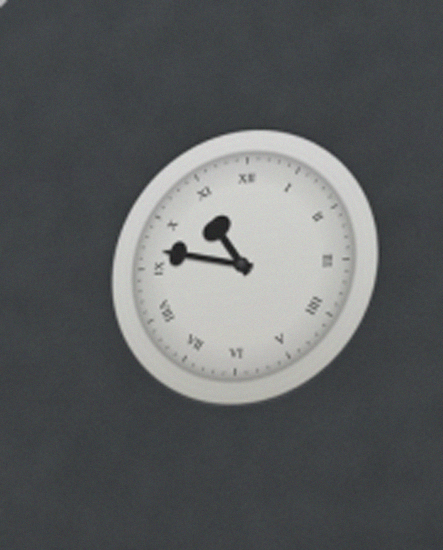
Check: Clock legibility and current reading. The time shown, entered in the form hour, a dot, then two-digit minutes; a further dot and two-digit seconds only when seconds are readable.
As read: 10.47
